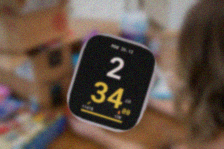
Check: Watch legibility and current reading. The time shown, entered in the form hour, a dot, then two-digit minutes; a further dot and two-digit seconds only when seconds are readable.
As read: 2.34
